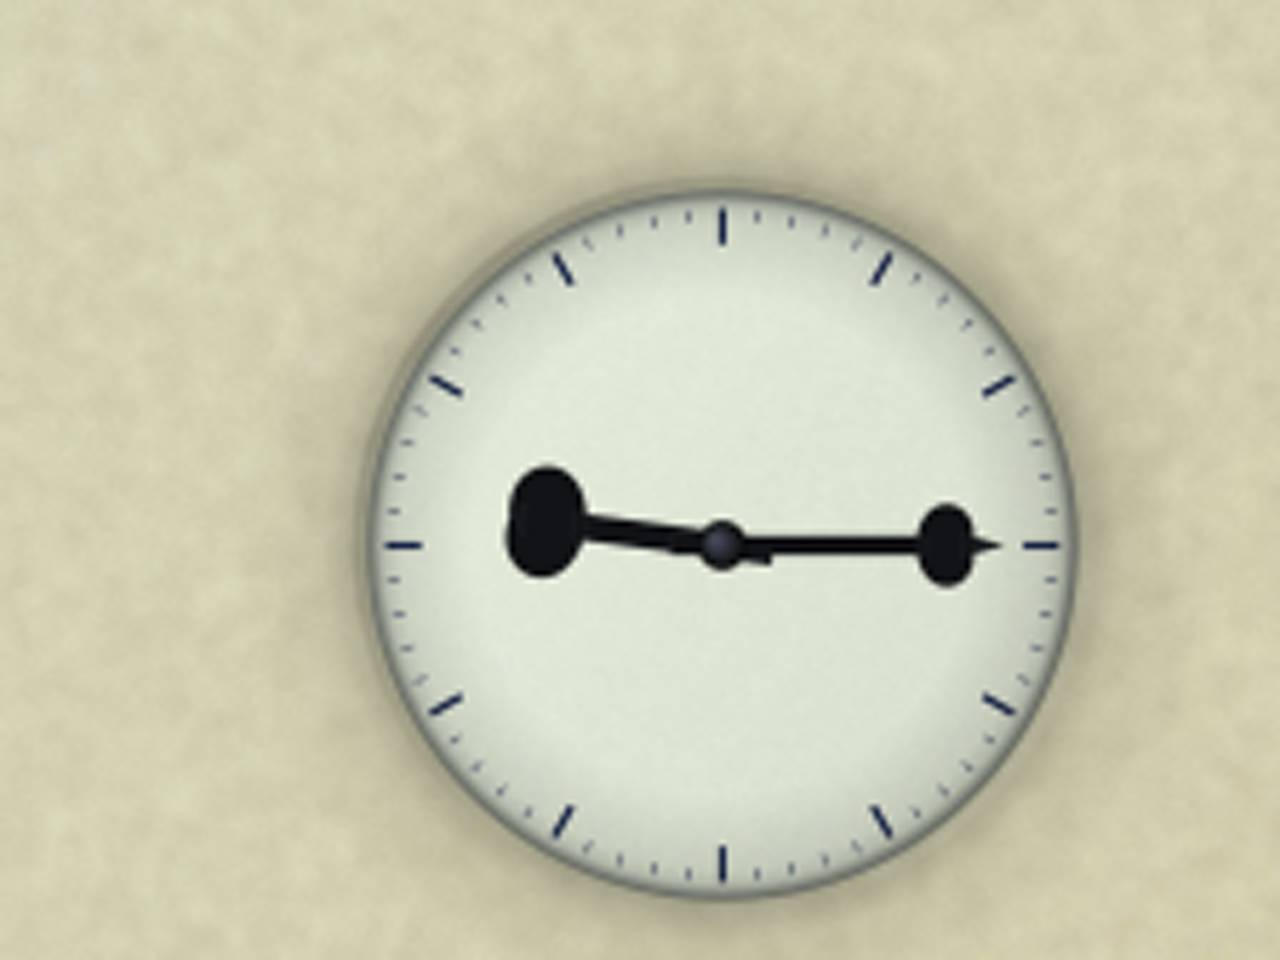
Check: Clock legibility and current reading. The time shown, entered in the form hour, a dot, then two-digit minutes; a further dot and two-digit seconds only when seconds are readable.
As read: 9.15
